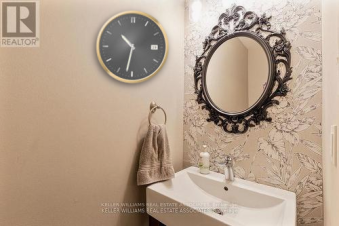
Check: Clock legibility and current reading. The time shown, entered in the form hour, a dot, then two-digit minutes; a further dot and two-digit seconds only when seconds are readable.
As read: 10.32
